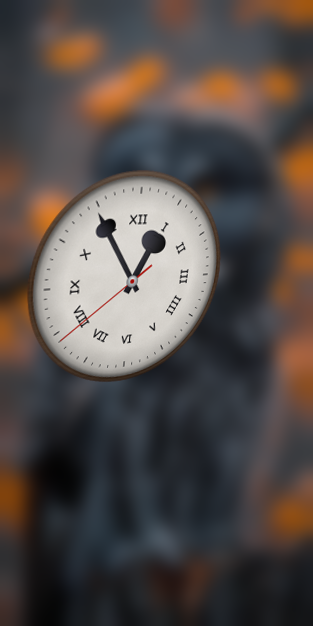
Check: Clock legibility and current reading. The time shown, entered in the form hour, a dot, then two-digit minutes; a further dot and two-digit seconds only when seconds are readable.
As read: 12.54.39
